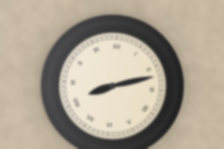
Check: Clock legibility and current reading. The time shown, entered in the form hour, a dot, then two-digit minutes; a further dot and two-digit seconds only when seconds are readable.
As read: 8.12
